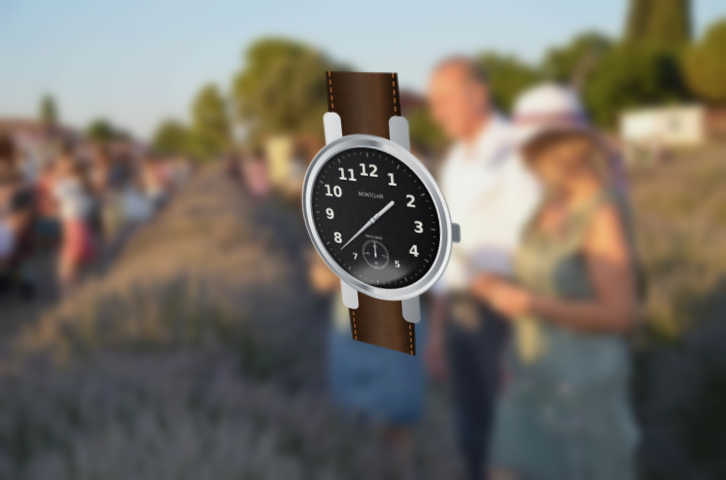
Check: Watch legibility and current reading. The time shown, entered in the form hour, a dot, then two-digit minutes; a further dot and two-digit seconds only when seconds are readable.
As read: 1.38
